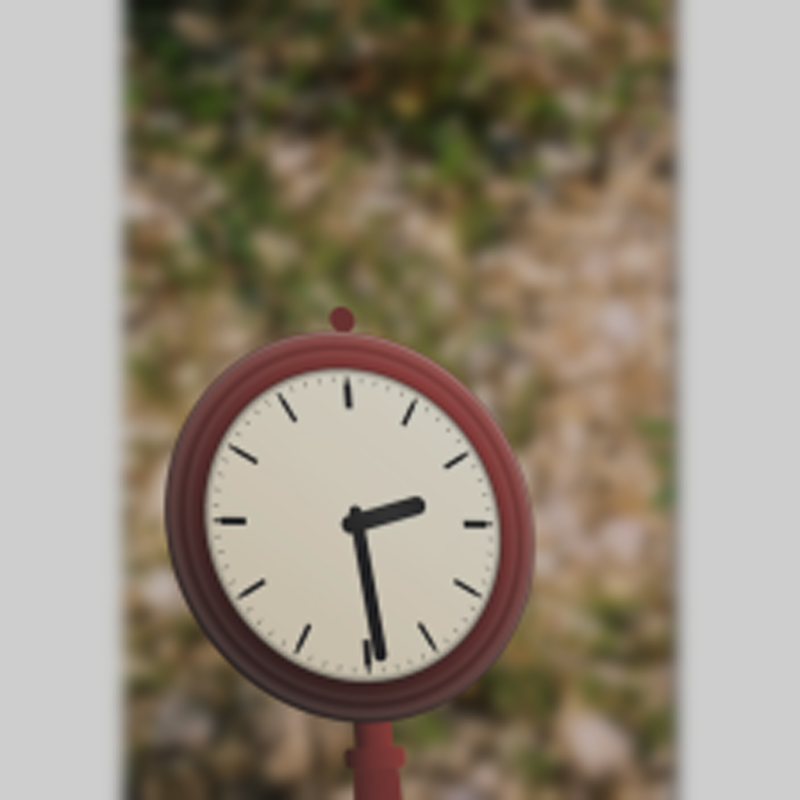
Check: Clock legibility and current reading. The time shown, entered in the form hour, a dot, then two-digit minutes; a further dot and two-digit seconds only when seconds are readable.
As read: 2.29
